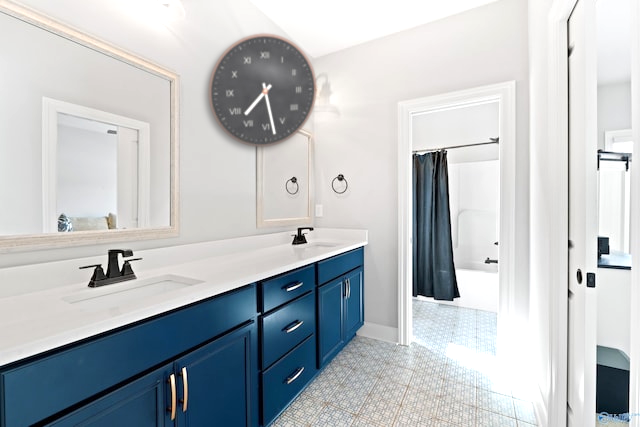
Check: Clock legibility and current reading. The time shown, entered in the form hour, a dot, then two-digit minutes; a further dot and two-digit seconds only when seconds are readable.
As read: 7.28
